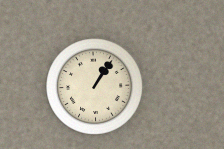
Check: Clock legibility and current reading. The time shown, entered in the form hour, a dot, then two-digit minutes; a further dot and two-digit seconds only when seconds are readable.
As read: 1.06
